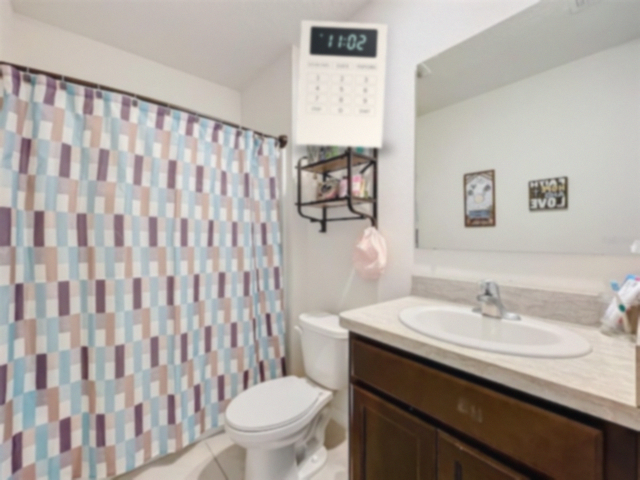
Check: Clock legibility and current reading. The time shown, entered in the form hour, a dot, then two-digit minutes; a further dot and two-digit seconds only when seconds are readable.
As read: 11.02
